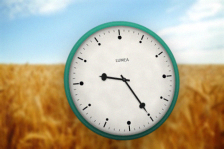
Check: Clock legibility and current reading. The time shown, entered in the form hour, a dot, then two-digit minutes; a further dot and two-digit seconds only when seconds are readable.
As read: 9.25
